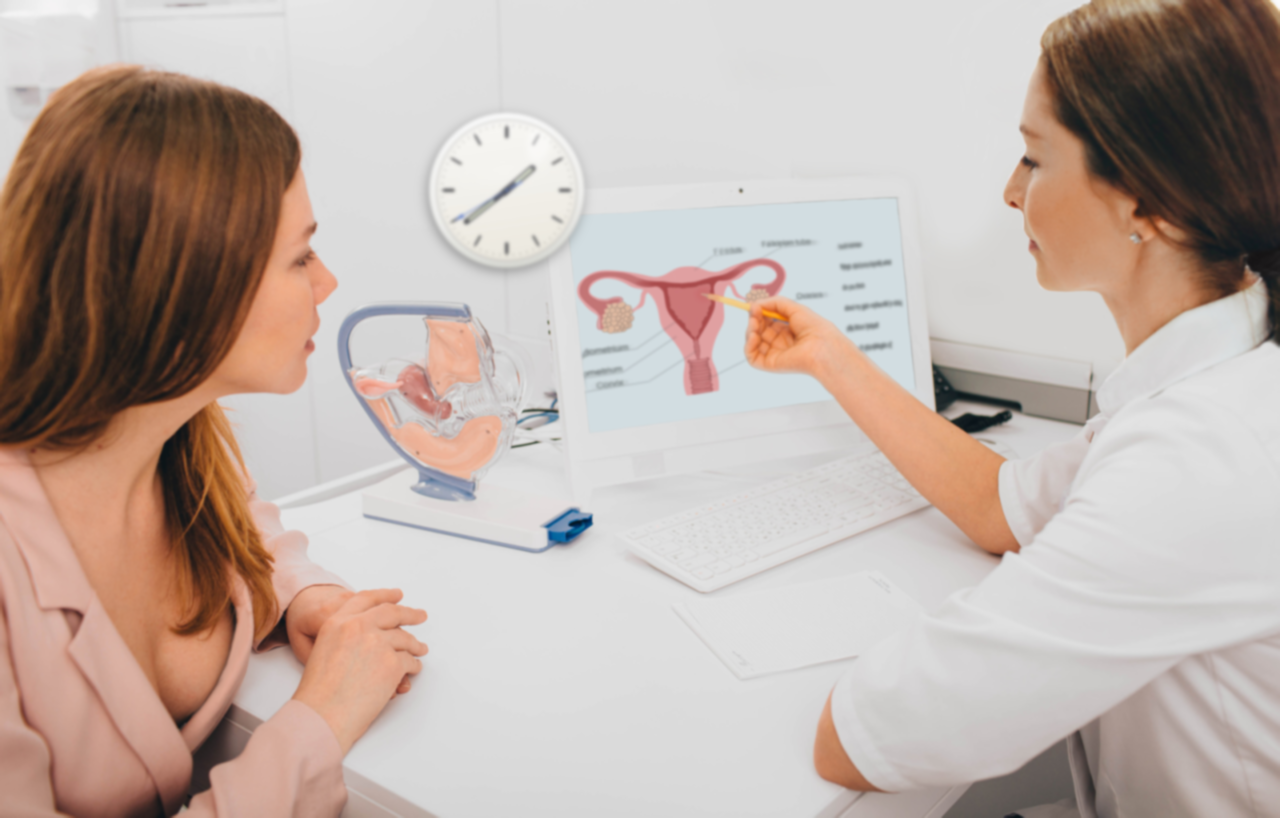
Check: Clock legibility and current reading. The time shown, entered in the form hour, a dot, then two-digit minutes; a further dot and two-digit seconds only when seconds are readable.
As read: 1.38.40
